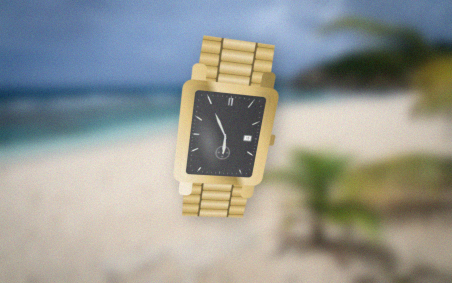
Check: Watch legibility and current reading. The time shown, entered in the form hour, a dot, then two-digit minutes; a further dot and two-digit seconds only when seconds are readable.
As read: 5.55
